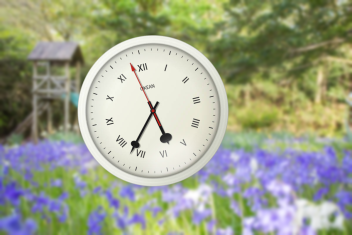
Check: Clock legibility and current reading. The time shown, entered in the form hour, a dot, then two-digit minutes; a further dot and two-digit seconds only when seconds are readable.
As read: 5.36.58
